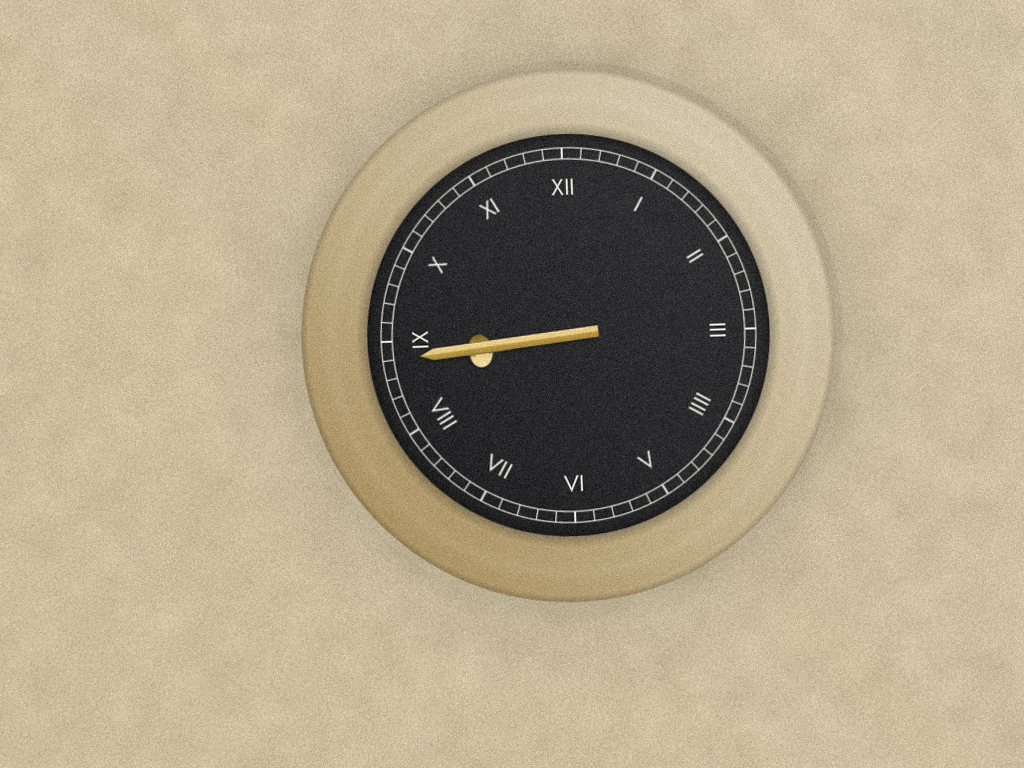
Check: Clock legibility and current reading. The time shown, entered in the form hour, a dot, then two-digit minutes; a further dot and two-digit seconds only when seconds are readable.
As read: 8.44
